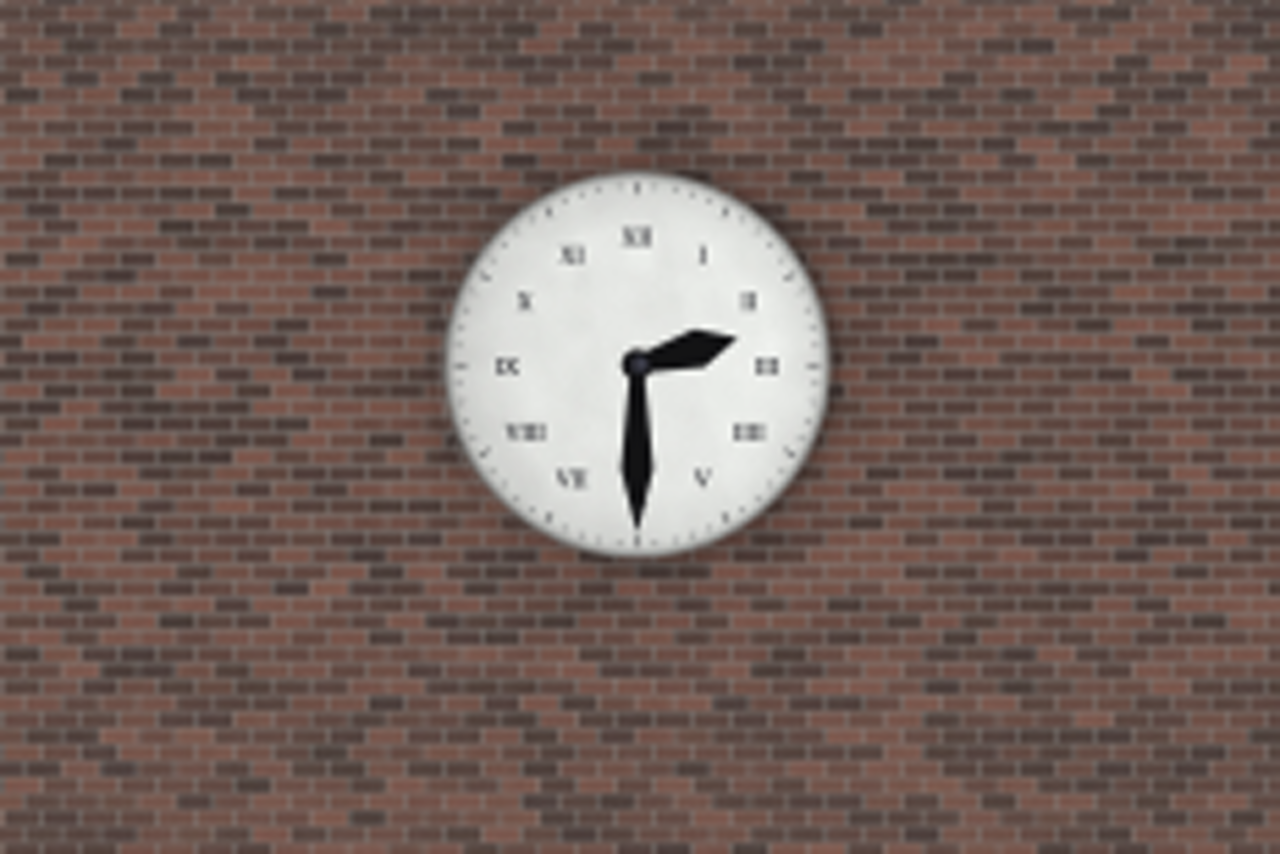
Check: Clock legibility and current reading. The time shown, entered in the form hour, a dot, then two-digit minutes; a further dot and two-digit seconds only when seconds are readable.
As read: 2.30
